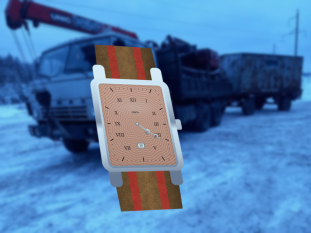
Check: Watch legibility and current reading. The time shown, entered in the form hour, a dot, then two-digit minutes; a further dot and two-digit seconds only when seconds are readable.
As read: 4.21
